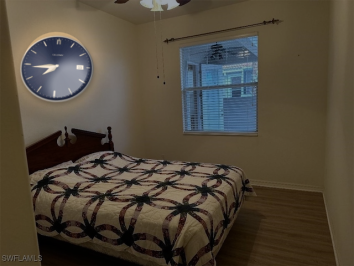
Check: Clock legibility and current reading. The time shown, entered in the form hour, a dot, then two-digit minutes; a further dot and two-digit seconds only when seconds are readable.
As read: 7.44
